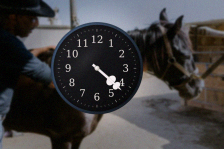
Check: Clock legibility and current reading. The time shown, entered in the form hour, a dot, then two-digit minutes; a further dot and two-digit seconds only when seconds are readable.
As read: 4.22
